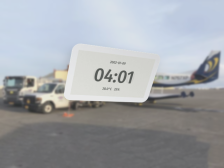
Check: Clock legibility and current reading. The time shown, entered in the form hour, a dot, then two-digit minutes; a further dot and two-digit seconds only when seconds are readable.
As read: 4.01
